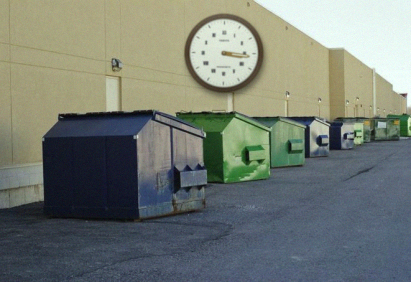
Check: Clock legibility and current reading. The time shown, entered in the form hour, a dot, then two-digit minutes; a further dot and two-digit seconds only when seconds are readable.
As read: 3.16
